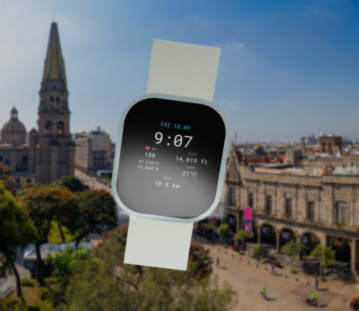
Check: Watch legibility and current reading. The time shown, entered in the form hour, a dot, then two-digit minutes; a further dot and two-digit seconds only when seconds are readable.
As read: 9.07
